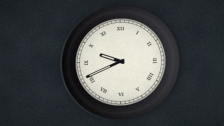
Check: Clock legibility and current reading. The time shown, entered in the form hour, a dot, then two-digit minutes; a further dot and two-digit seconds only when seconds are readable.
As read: 9.41
